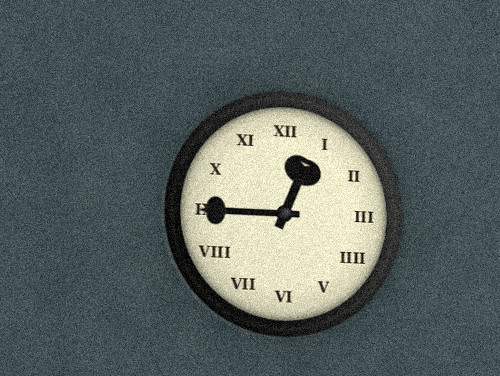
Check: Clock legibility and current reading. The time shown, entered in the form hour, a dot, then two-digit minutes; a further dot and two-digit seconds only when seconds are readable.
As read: 12.45
